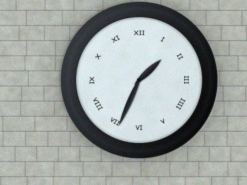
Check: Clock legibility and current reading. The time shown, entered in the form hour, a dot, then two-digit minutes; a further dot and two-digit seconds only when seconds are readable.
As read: 1.34
